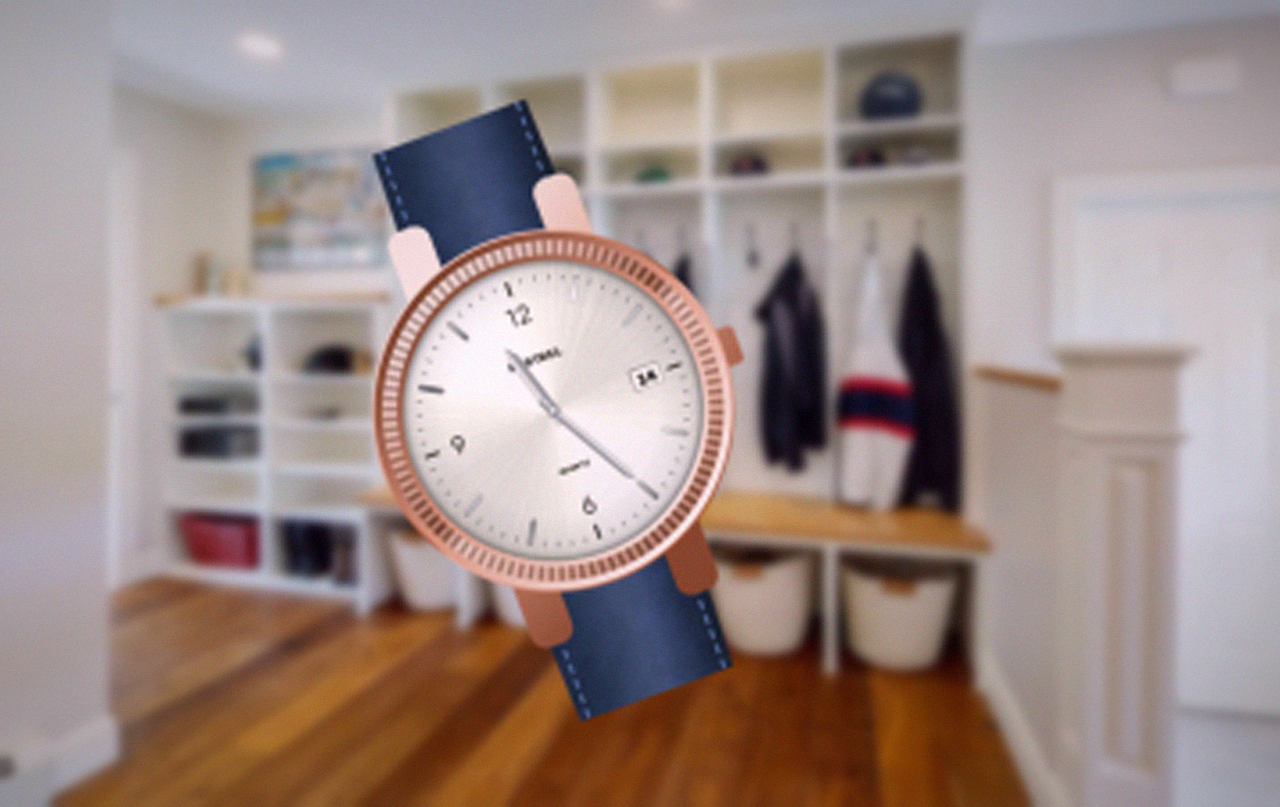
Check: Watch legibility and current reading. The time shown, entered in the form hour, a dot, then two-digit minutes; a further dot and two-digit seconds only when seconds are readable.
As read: 11.25
